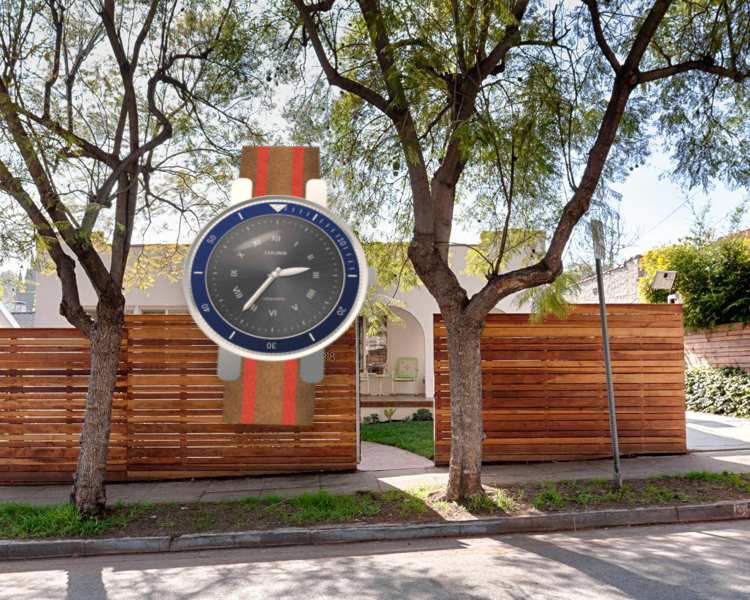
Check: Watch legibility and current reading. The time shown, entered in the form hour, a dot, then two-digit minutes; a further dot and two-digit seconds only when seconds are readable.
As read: 2.36
